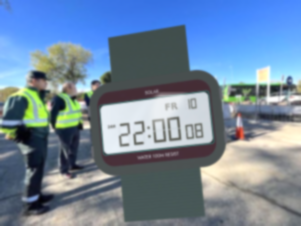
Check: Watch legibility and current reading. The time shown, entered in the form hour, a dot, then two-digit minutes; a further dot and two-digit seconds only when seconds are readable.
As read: 22.00.08
